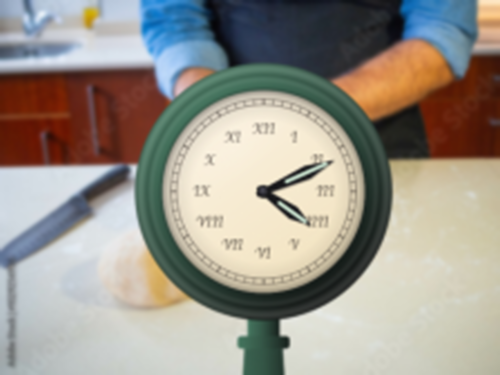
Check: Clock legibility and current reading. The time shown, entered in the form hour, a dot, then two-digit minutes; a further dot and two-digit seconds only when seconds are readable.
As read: 4.11
